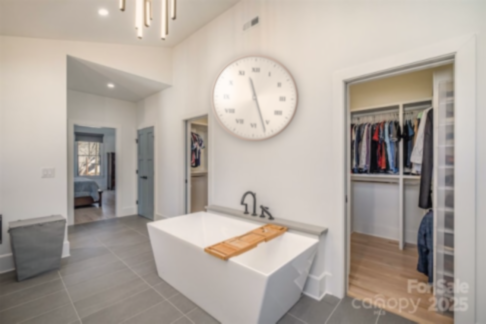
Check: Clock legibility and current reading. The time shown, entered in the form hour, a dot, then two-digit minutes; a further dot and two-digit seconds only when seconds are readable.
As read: 11.27
